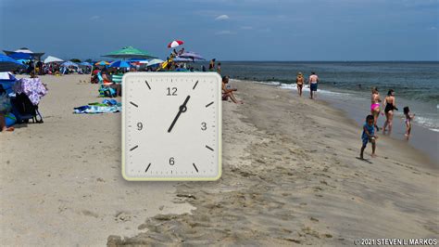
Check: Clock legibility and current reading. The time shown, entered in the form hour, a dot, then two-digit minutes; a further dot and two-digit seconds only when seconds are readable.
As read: 1.05
